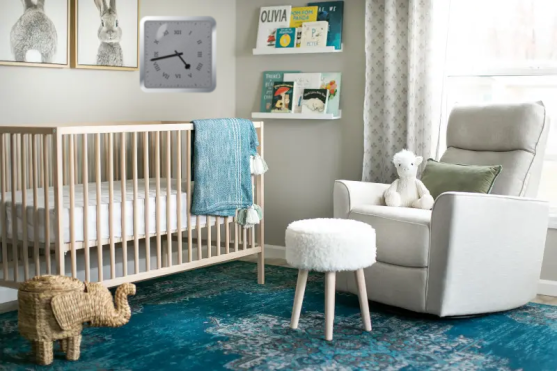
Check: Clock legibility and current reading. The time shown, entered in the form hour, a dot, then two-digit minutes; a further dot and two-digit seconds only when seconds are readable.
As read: 4.43
